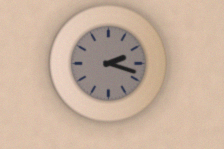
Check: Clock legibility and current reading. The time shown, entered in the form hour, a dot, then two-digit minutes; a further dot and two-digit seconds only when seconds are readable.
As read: 2.18
